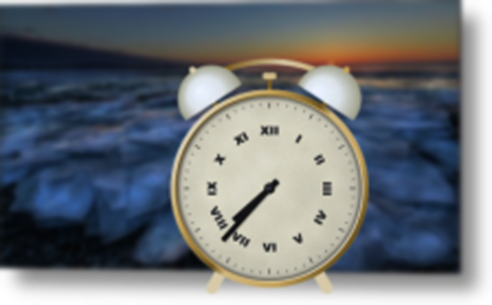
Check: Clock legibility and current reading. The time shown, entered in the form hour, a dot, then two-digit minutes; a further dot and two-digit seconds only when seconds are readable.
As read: 7.37
